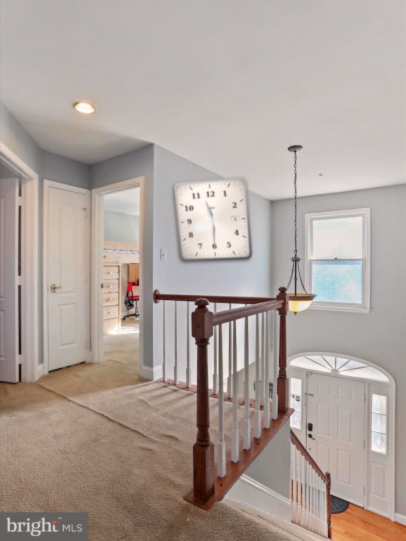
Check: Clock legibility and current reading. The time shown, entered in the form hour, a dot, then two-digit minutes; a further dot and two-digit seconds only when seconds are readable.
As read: 11.30
